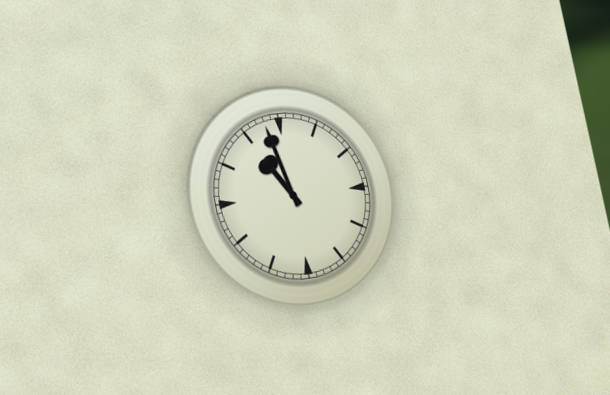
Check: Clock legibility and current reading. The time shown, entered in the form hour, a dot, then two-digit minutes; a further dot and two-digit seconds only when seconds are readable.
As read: 10.58
